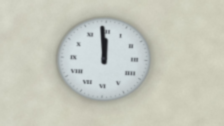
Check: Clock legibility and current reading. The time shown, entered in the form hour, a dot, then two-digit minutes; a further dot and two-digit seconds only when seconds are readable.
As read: 11.59
